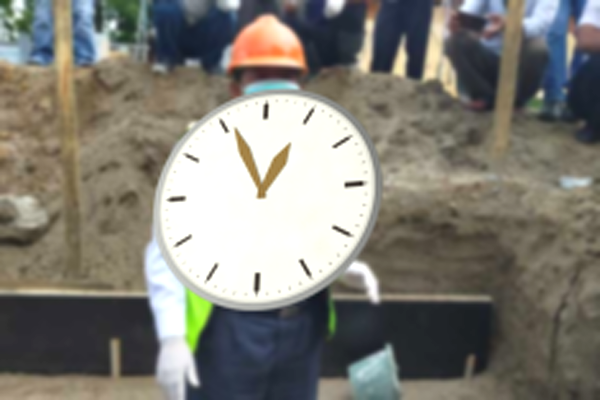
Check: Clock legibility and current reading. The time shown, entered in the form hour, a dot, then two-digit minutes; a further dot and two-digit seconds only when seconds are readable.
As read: 12.56
